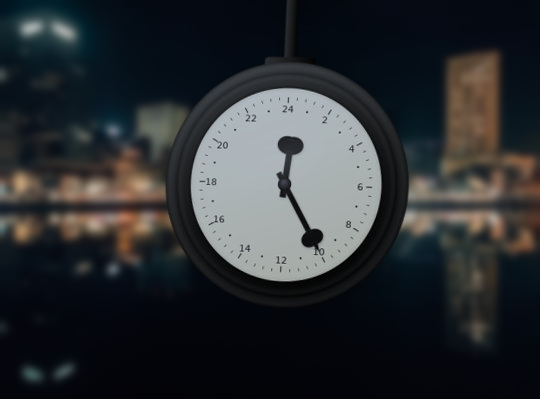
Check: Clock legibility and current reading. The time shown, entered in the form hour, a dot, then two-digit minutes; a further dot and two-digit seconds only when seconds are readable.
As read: 0.25
